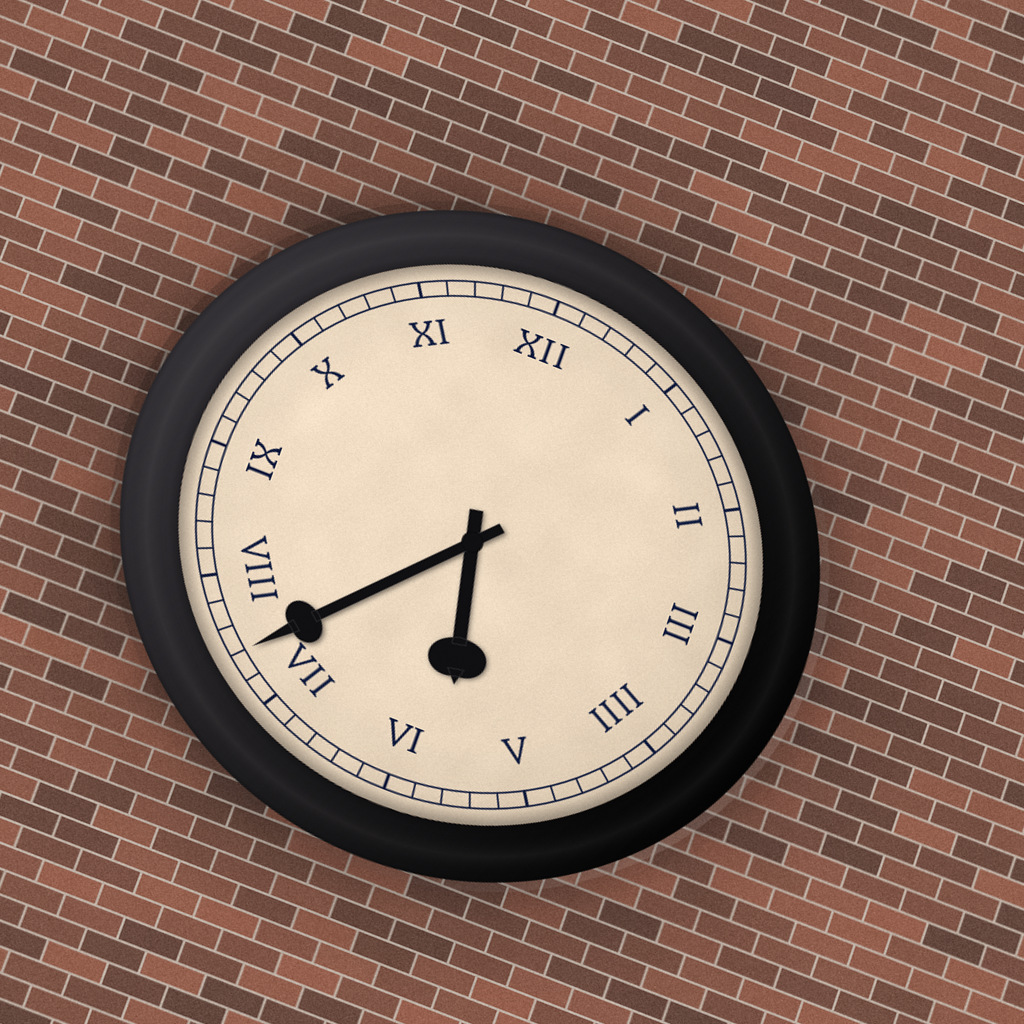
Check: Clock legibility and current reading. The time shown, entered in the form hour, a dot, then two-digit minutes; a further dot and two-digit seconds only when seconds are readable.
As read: 5.37
